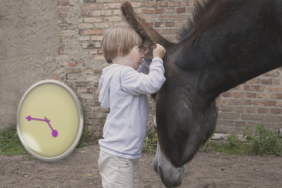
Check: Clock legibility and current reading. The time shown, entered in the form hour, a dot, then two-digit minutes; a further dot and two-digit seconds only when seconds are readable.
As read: 4.46
